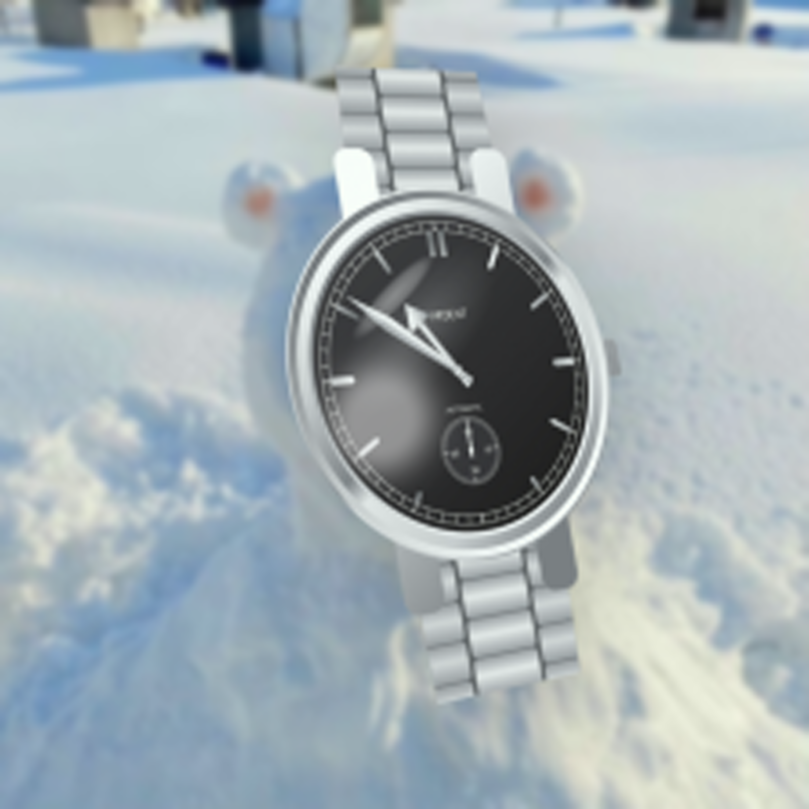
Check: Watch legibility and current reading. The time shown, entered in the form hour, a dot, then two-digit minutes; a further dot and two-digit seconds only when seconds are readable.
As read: 10.51
